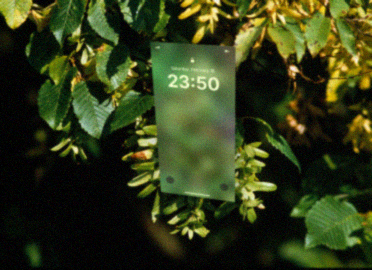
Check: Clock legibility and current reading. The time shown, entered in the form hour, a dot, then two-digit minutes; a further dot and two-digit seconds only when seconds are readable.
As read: 23.50
